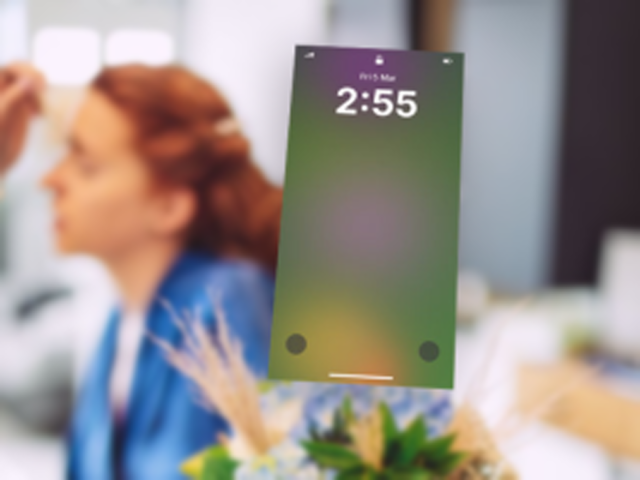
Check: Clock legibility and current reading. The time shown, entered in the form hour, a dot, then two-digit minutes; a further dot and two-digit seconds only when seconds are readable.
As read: 2.55
